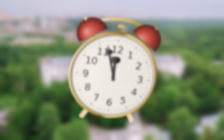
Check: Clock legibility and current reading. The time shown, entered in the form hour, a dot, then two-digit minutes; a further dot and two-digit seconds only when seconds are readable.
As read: 11.57
